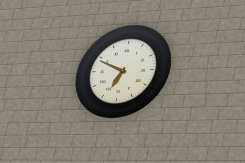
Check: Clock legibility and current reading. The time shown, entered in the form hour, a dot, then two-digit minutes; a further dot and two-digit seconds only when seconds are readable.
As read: 6.49
